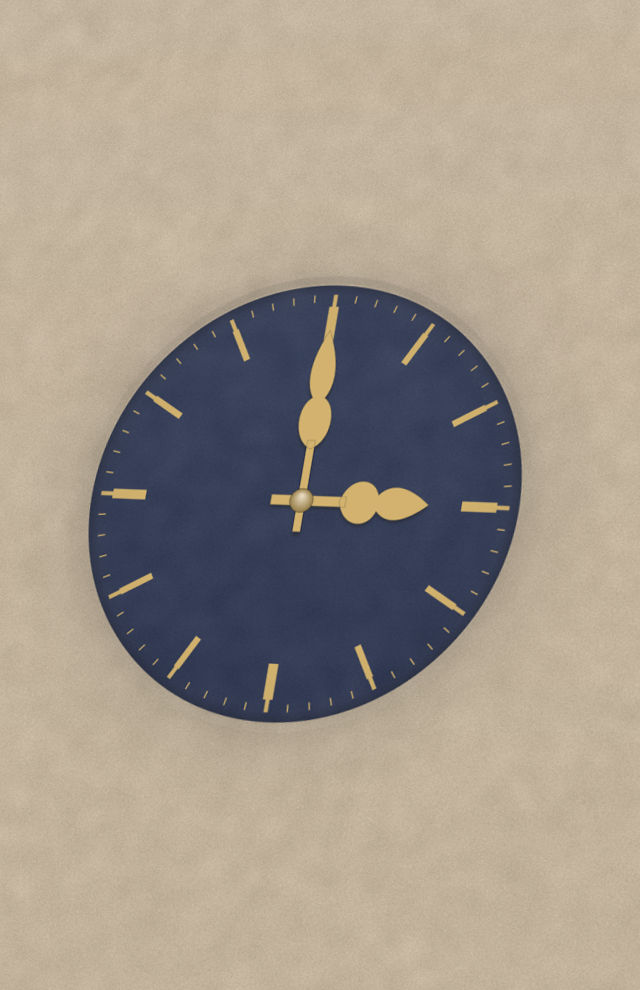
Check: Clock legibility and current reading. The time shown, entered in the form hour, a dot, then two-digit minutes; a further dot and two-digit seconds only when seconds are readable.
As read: 3.00
